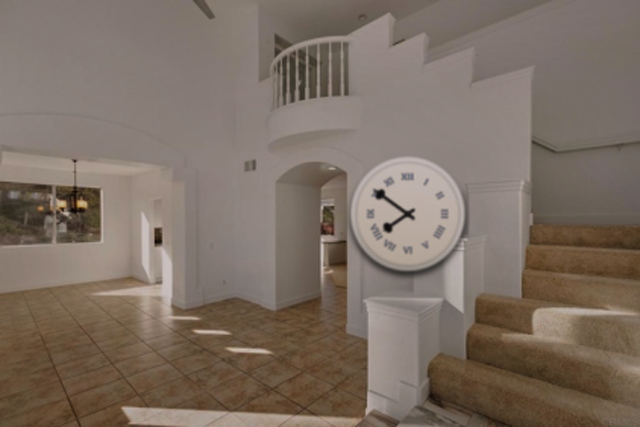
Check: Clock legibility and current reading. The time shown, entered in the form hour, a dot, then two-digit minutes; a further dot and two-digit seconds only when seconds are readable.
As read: 7.51
